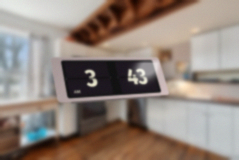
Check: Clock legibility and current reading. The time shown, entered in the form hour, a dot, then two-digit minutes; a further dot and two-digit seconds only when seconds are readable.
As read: 3.43
